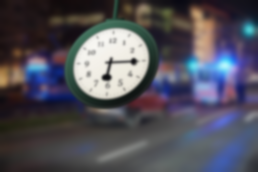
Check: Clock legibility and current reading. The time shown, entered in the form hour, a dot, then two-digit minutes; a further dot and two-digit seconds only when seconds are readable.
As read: 6.15
